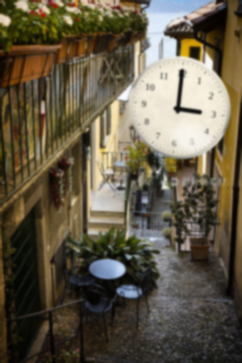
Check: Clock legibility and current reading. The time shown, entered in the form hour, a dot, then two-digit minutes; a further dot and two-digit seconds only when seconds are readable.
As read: 3.00
